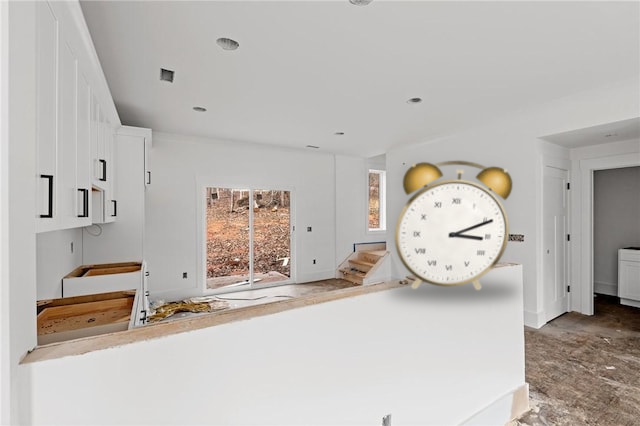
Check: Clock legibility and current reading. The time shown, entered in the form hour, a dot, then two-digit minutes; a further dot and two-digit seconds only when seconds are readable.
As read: 3.11
